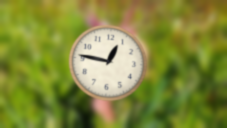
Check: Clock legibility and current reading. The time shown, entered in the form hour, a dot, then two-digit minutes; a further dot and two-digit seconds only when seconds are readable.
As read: 12.46
